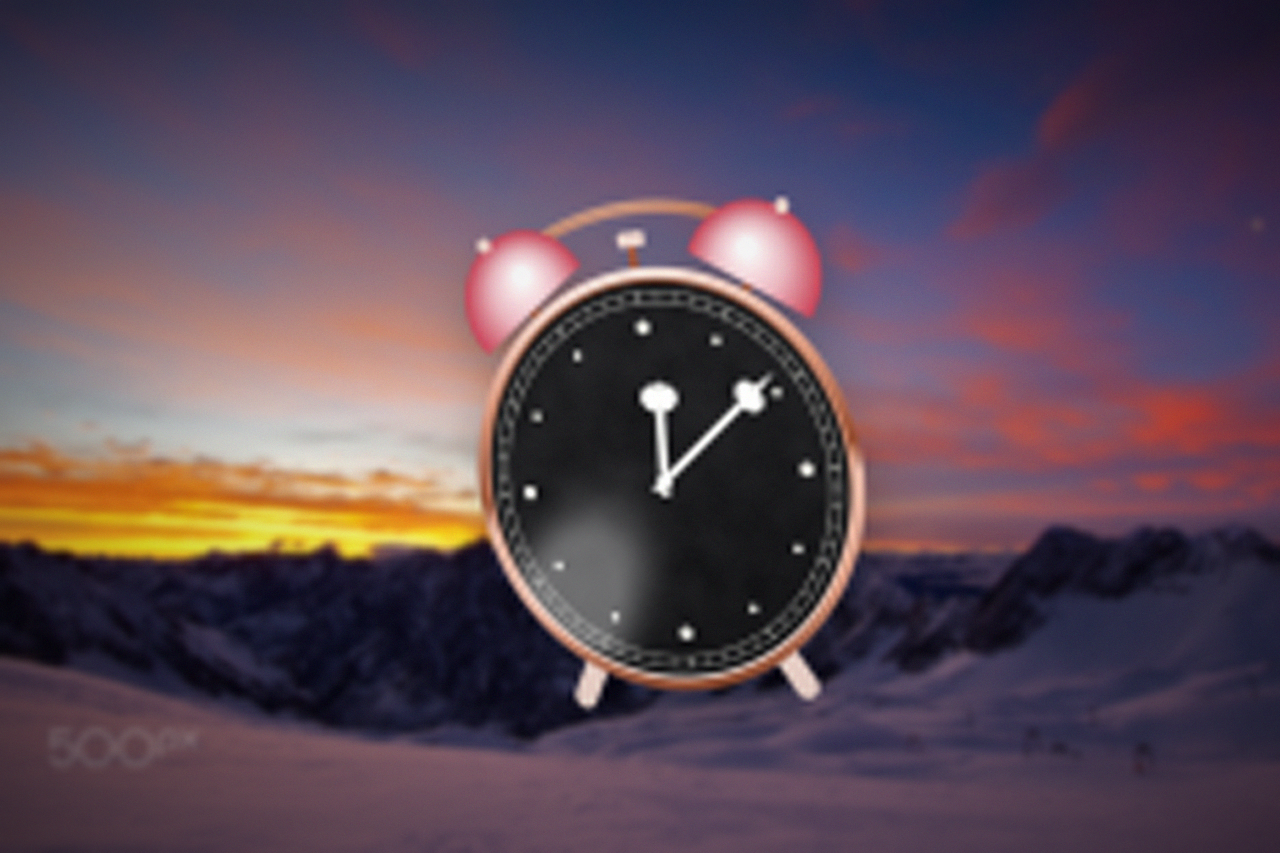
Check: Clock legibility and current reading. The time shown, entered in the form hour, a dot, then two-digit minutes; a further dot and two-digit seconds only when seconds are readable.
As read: 12.09
